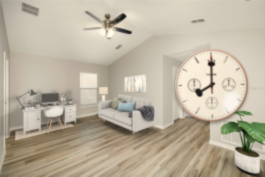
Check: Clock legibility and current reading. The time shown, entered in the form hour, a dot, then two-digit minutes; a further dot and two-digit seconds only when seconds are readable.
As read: 8.00
